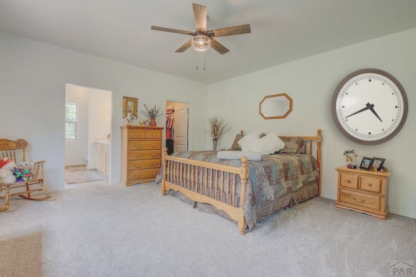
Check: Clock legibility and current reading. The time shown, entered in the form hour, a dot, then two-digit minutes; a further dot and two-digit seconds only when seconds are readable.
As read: 4.41
